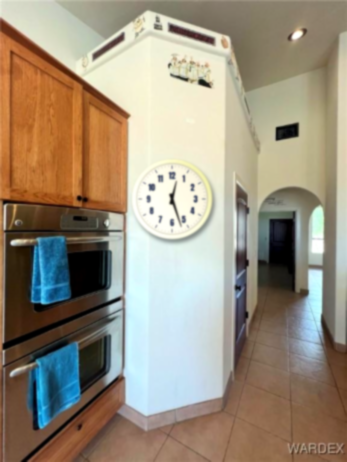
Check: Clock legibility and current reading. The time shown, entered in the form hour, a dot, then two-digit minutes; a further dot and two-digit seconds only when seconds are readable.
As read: 12.27
